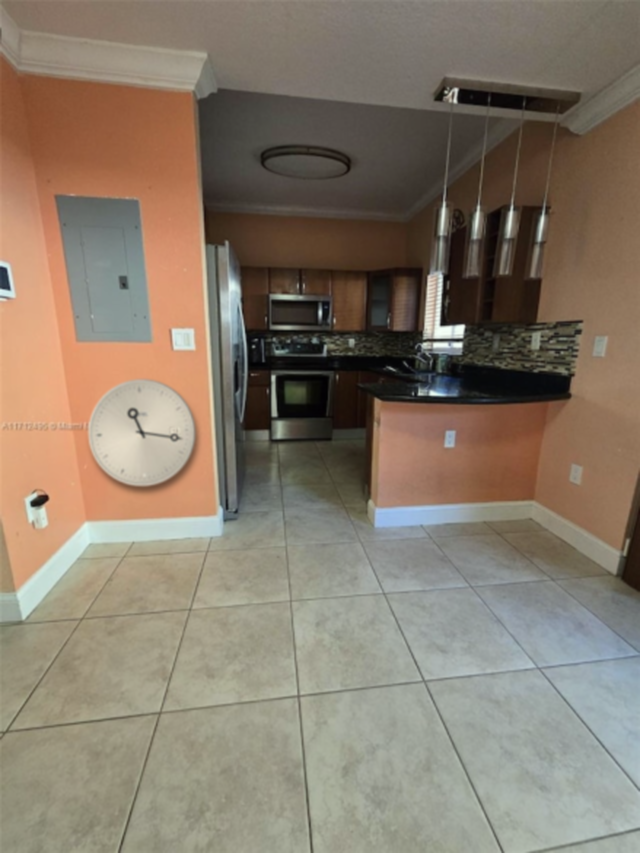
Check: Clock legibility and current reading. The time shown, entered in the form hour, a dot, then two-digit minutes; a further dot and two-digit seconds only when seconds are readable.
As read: 11.17
